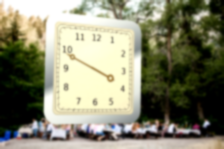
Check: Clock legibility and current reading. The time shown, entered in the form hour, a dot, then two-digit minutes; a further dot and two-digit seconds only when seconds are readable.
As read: 3.49
